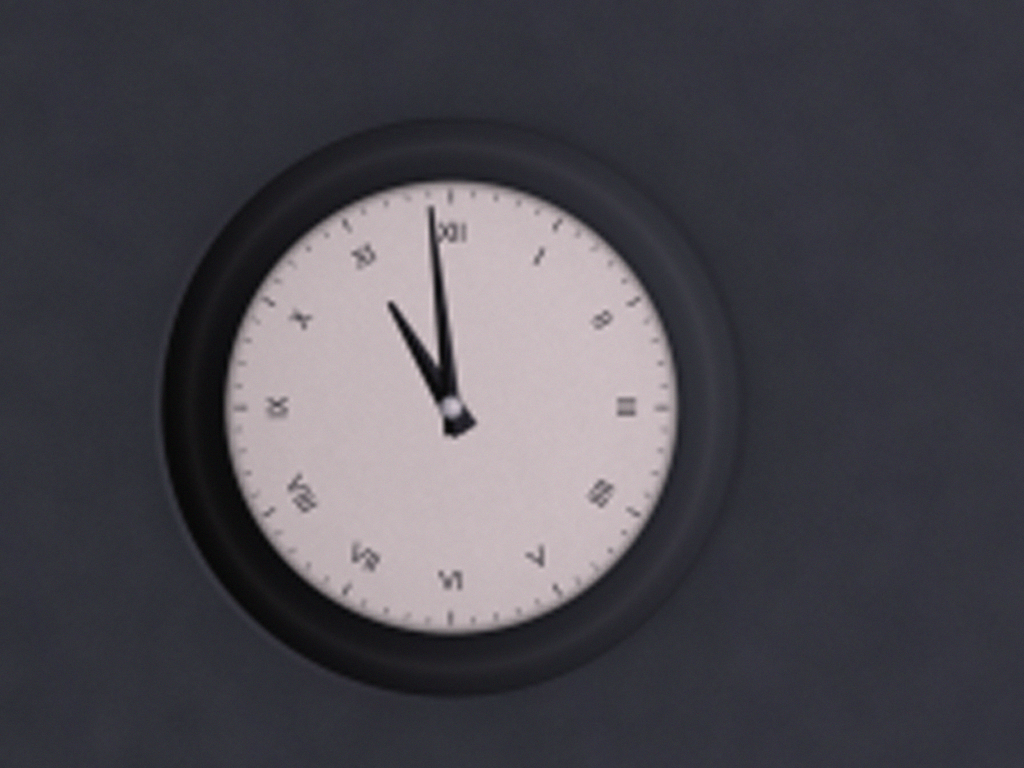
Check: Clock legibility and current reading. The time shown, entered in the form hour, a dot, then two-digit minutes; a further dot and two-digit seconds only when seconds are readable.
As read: 10.59
